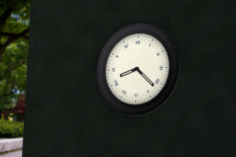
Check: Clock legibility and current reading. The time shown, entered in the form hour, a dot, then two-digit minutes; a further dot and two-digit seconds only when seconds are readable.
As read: 8.22
